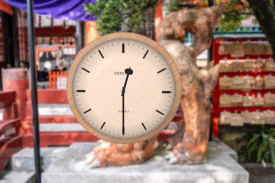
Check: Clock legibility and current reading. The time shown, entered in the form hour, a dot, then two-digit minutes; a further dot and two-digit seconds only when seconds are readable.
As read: 12.30
